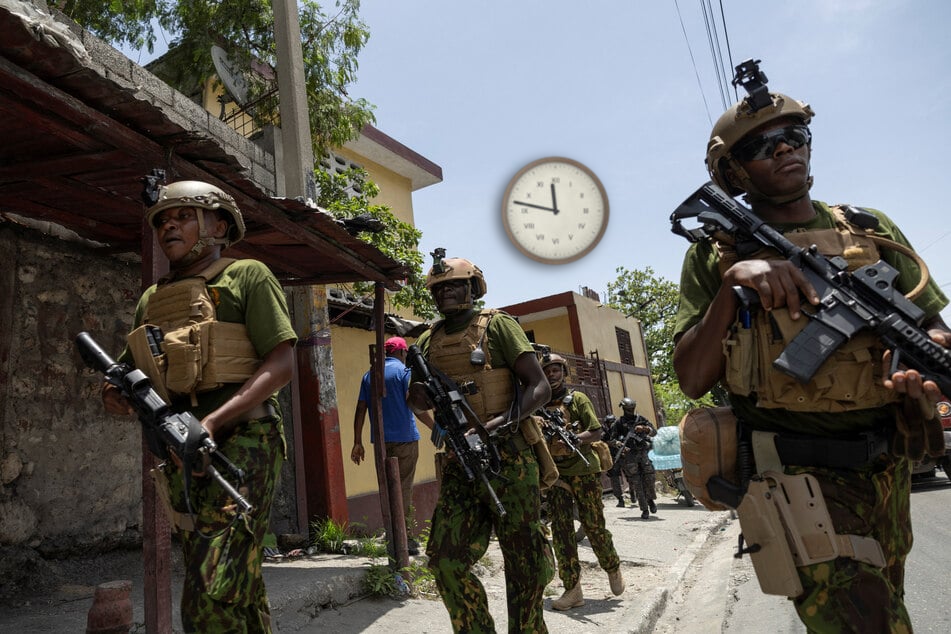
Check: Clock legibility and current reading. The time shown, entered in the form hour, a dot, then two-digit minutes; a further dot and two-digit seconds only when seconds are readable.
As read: 11.47
